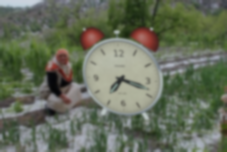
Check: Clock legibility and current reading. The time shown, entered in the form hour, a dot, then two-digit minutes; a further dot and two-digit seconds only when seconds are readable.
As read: 7.18
